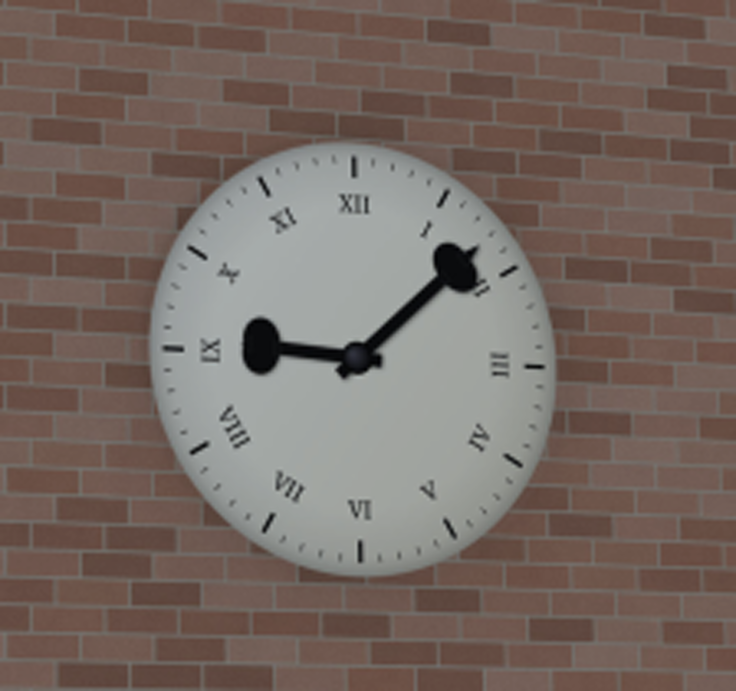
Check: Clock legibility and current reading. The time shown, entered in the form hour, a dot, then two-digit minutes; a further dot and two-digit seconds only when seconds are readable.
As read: 9.08
